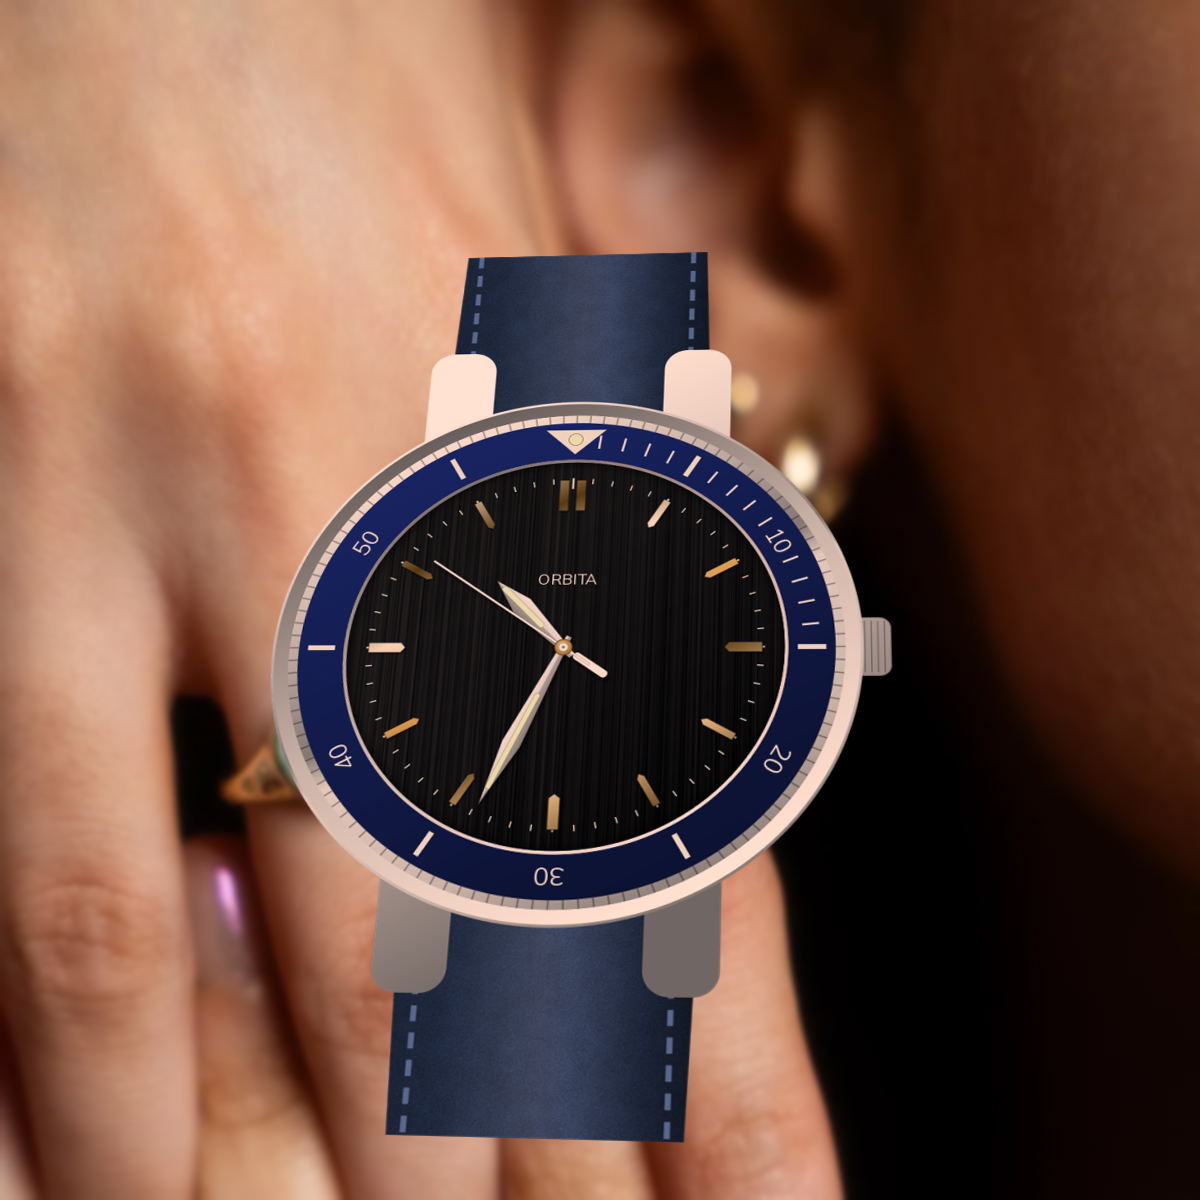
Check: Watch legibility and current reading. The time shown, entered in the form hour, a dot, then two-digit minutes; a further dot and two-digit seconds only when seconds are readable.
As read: 10.33.51
